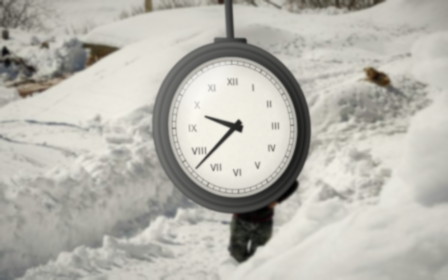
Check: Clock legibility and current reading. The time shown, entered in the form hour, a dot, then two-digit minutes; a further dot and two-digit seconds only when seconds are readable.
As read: 9.38
